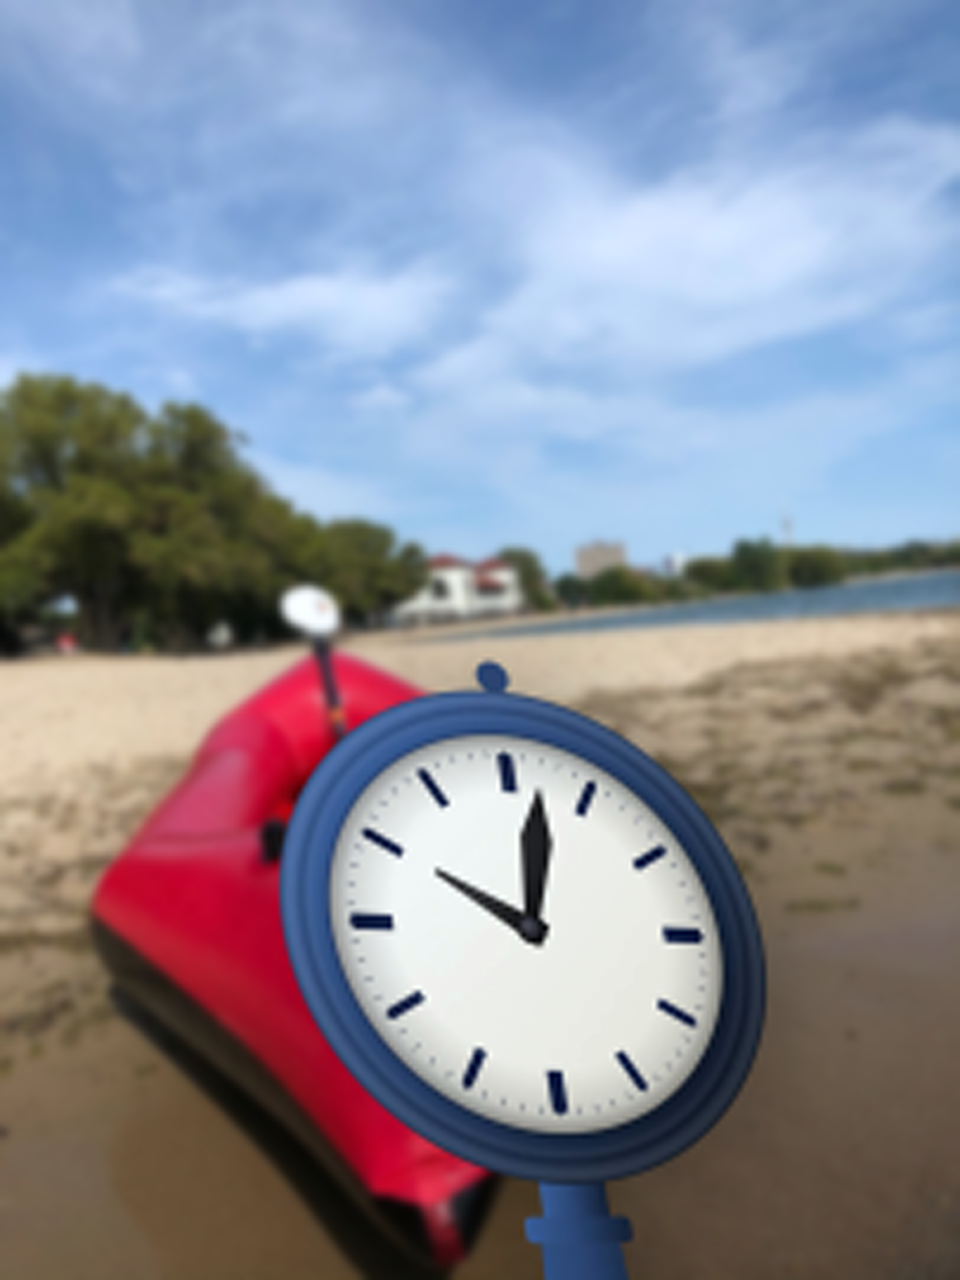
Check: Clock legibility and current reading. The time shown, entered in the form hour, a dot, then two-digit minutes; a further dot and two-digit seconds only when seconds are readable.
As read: 10.02
